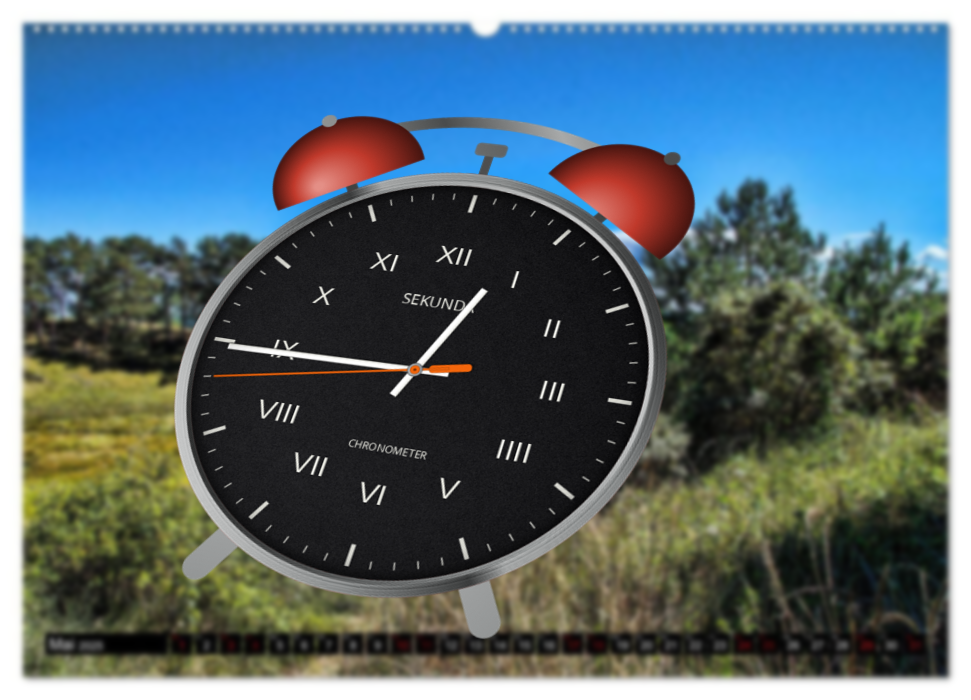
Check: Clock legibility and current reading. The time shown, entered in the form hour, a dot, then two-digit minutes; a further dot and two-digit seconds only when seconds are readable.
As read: 12.44.43
